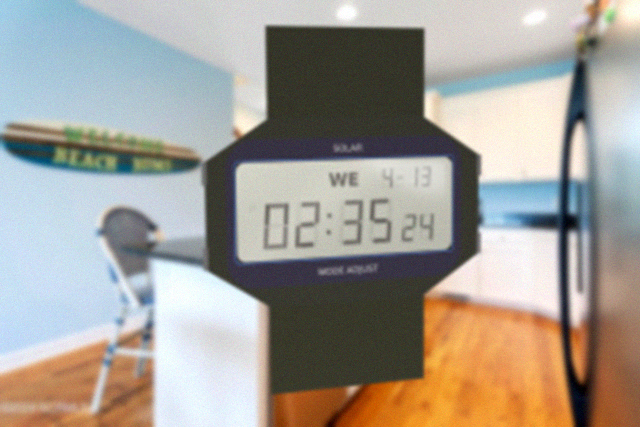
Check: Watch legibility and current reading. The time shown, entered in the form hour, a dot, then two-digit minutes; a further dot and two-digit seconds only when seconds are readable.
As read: 2.35.24
